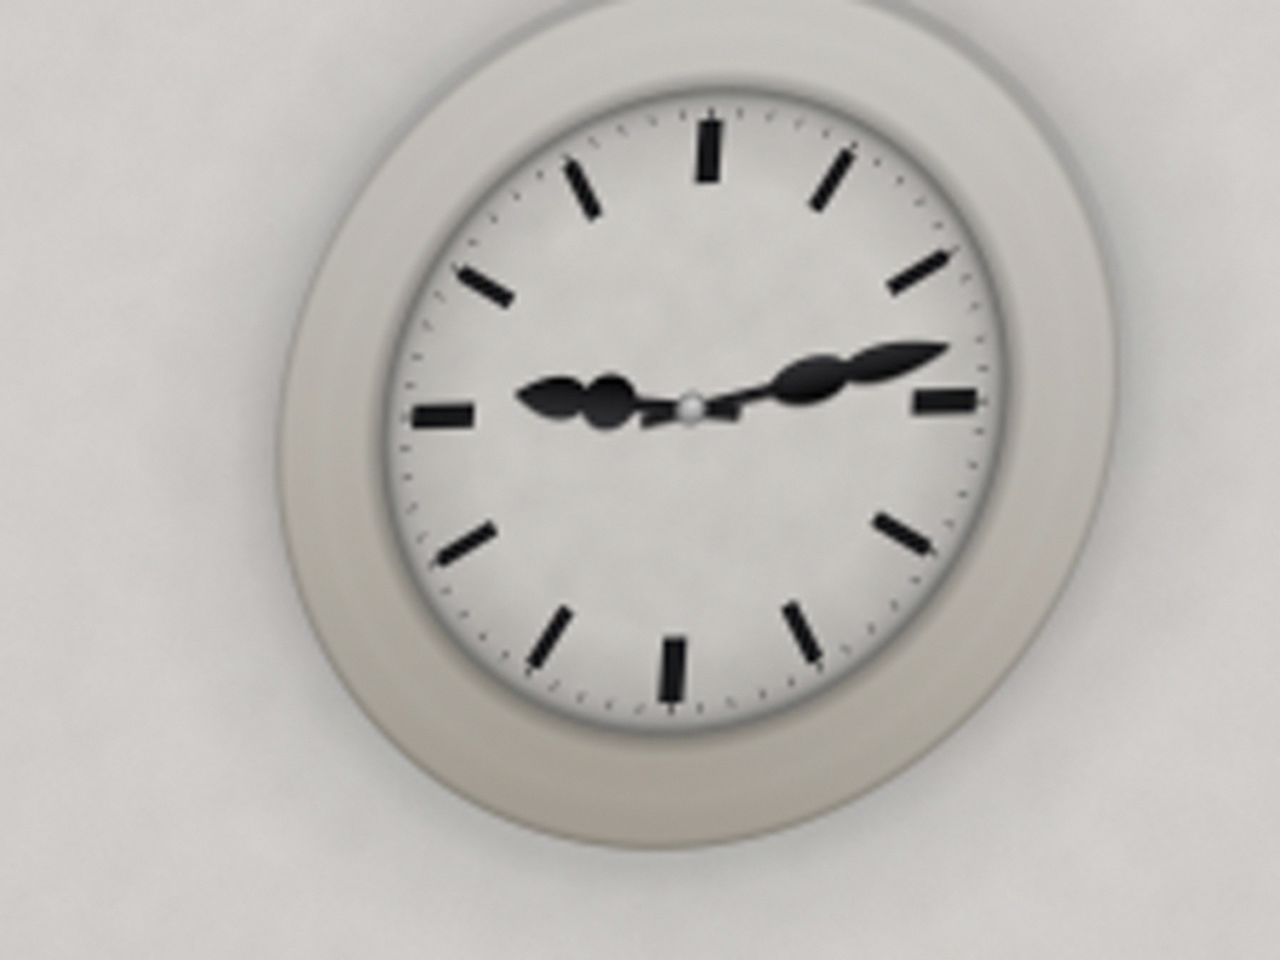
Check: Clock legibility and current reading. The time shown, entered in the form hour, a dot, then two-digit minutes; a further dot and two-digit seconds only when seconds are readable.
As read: 9.13
